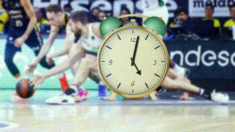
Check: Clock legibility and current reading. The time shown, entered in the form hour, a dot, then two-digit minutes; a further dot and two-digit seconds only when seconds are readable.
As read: 5.02
